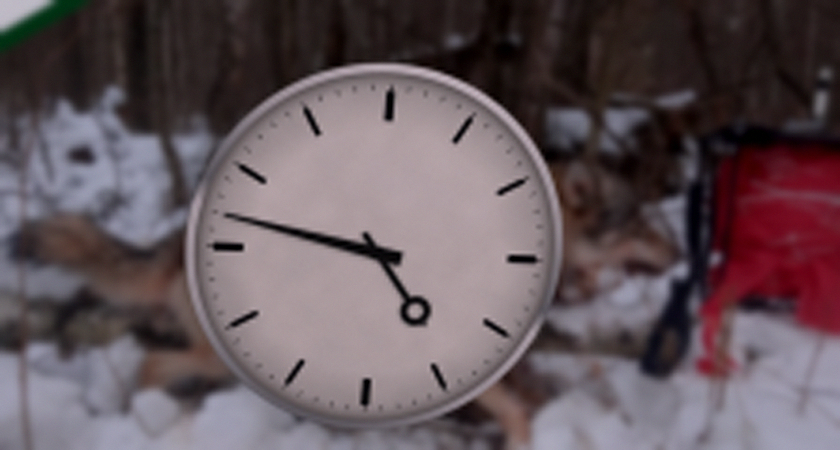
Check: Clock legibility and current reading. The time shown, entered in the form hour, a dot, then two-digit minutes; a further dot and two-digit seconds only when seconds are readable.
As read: 4.47
